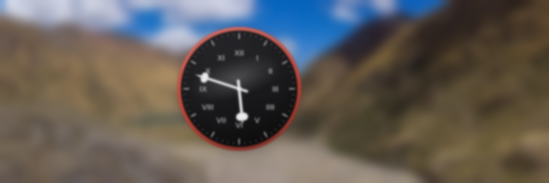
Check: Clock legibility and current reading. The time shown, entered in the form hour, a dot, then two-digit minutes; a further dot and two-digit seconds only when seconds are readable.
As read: 5.48
